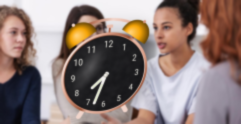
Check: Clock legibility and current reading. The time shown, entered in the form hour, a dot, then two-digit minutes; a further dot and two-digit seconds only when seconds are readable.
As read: 7.33
